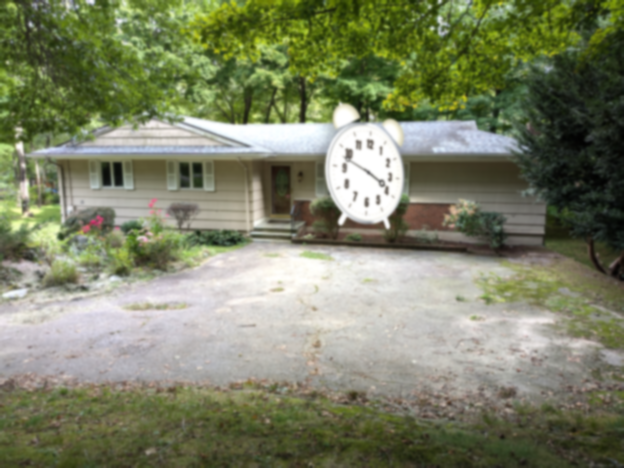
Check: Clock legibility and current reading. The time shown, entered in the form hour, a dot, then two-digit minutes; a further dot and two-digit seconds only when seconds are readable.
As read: 3.48
